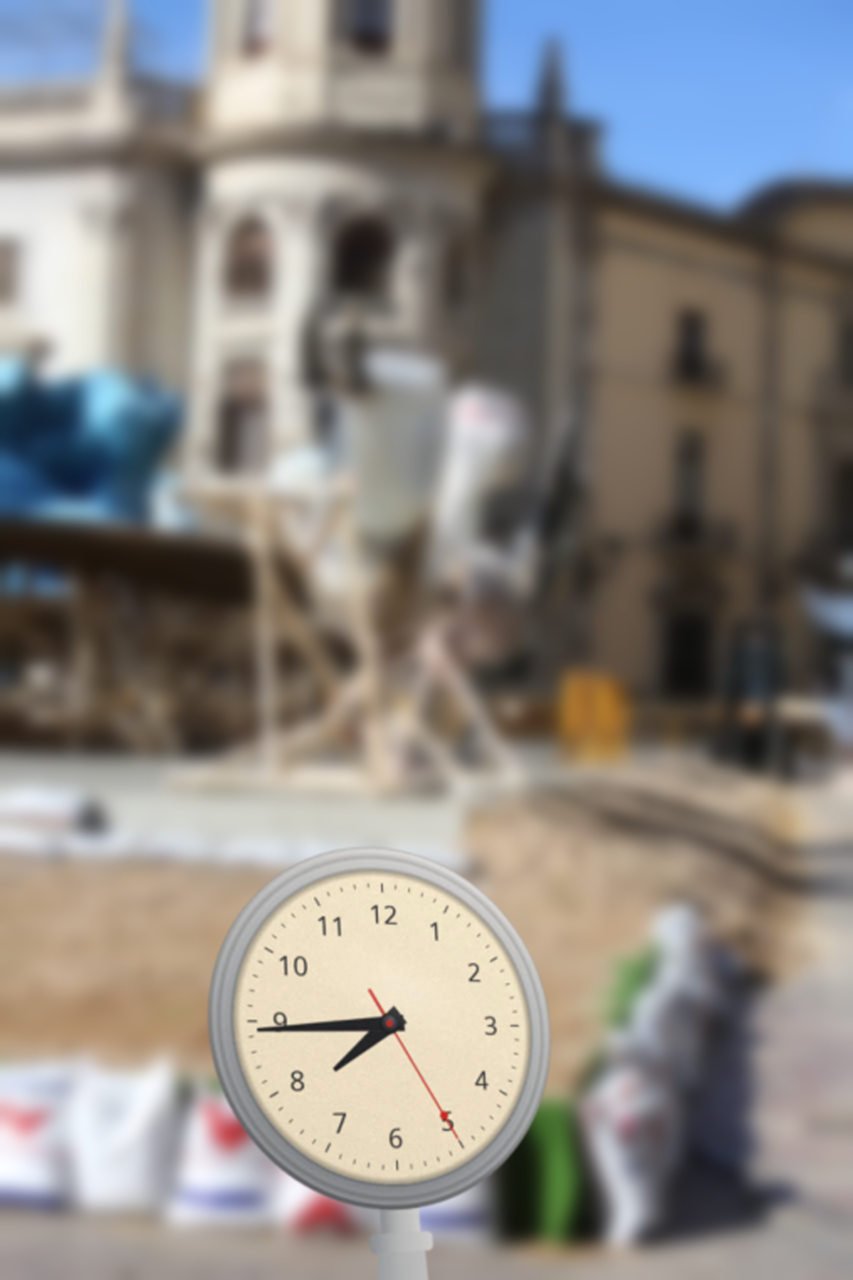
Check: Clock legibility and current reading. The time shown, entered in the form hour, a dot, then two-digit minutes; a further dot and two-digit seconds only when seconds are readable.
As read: 7.44.25
